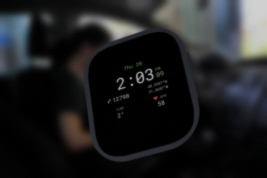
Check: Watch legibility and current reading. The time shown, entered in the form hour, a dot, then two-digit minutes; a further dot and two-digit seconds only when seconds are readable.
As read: 2.03
